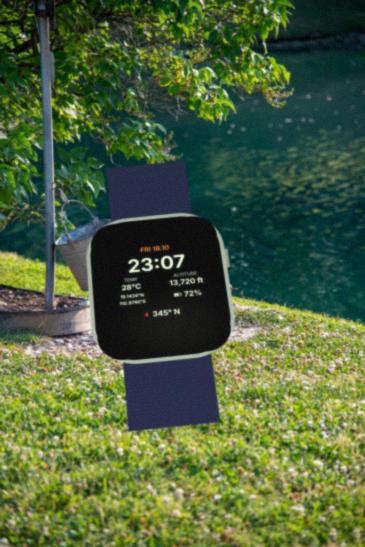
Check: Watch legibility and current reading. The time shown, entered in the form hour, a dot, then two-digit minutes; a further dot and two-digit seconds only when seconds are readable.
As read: 23.07
